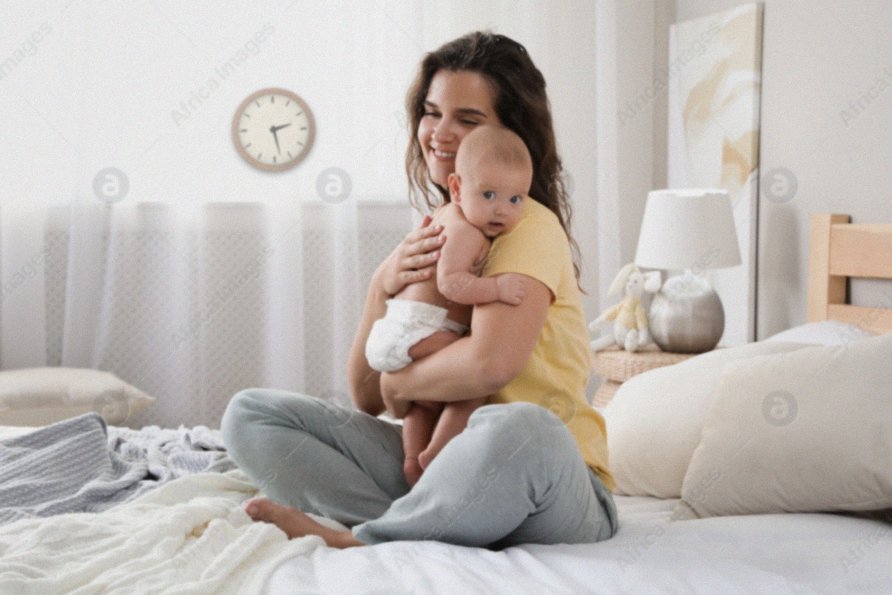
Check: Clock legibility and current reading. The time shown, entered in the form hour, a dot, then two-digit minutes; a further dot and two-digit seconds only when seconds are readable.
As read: 2.28
